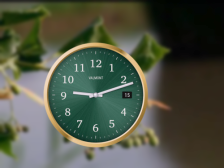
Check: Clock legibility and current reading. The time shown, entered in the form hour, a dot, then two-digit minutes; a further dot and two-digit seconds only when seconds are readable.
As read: 9.12
